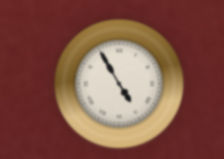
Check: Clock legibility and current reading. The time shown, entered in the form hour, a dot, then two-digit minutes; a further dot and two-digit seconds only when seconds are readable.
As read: 4.55
